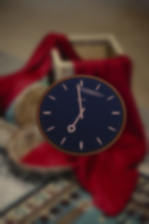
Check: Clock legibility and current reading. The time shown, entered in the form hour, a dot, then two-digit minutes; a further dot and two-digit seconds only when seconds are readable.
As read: 6.59
